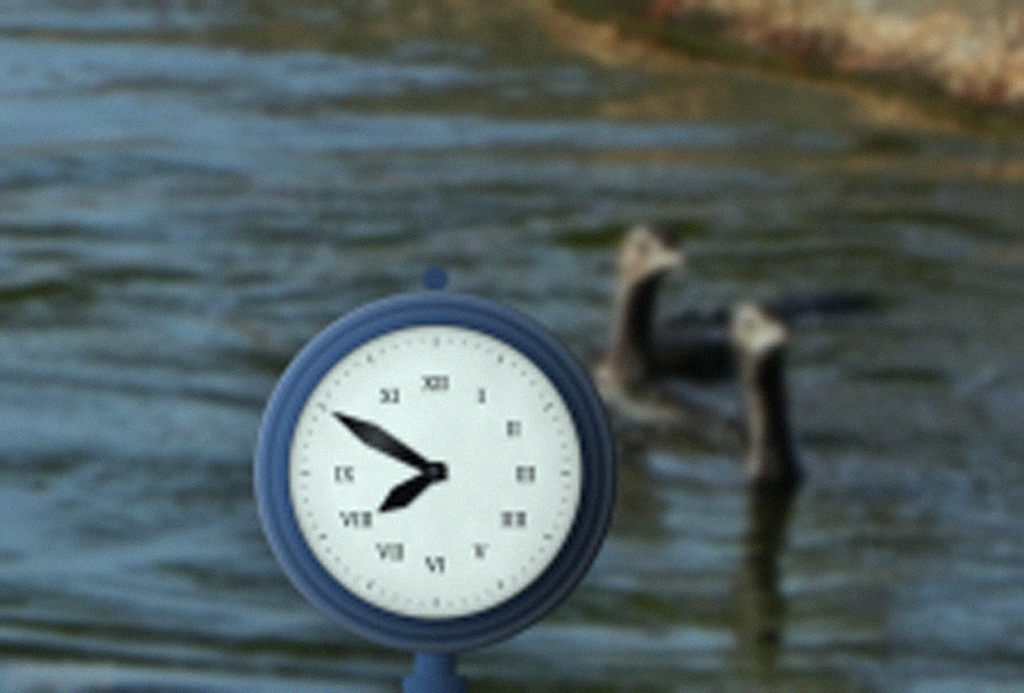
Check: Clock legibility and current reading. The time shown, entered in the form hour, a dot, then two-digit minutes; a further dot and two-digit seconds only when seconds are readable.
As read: 7.50
